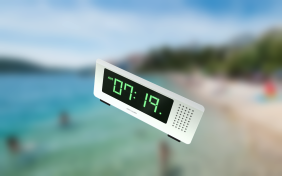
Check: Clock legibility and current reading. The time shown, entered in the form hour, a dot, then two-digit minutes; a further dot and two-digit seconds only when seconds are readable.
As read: 7.19
